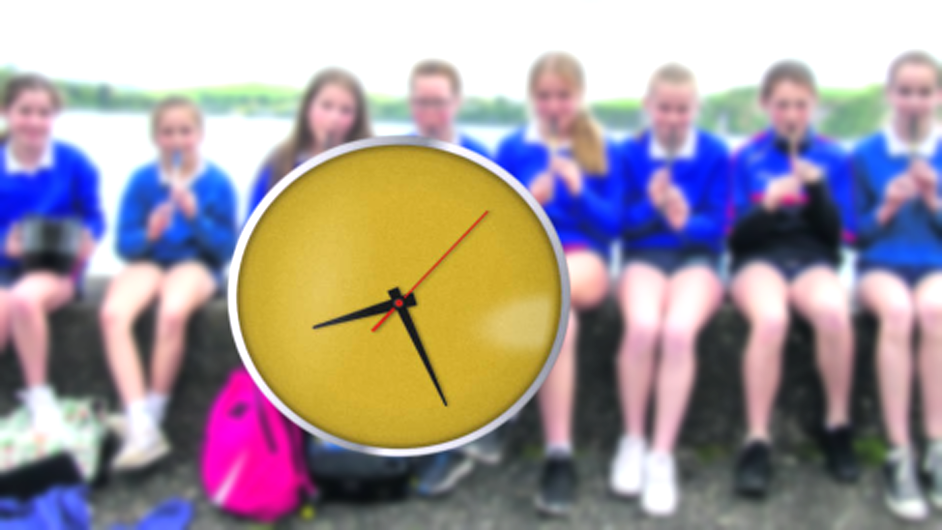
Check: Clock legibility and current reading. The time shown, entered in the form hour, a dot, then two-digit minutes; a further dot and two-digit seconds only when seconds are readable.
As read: 8.26.07
